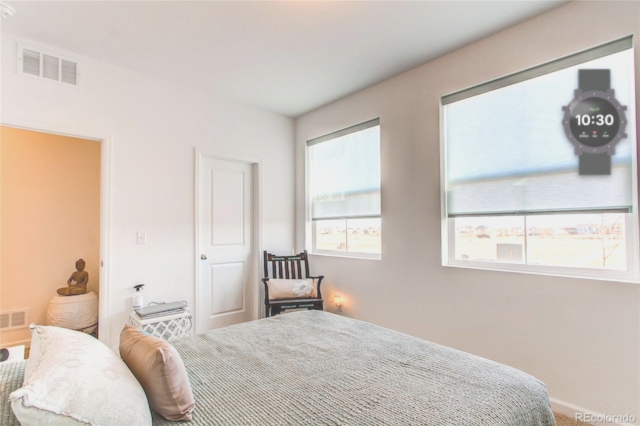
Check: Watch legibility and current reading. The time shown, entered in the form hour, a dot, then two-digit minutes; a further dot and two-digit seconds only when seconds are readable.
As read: 10.30
